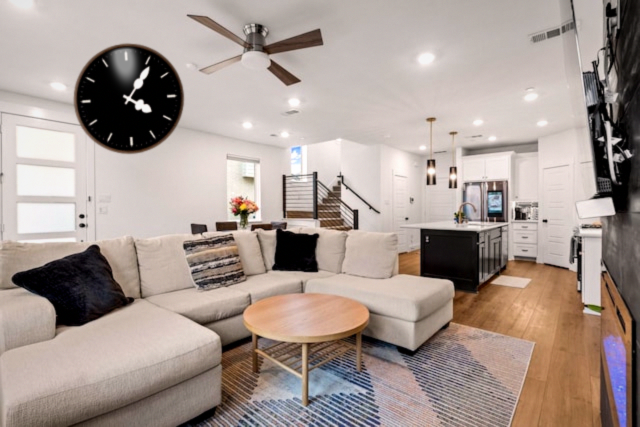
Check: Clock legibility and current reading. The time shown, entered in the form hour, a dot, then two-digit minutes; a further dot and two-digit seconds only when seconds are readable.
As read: 4.06
